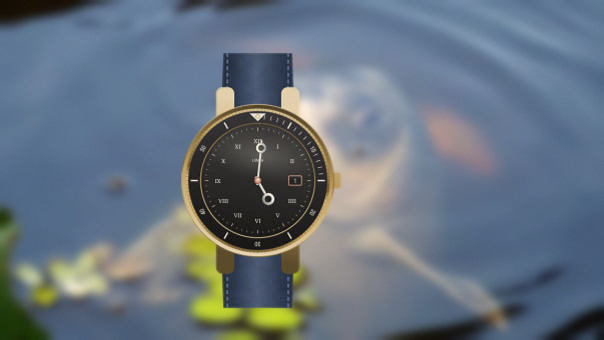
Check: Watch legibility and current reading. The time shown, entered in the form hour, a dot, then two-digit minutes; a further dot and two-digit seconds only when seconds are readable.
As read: 5.01
